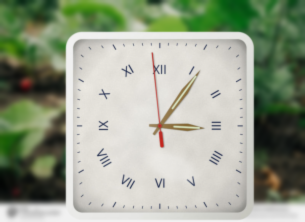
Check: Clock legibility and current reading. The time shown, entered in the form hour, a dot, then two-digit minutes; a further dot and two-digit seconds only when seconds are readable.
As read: 3.05.59
